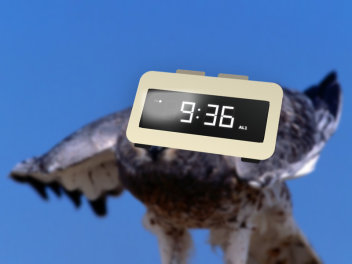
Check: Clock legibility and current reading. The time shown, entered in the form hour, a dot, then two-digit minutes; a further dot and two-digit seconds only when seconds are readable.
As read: 9.36
